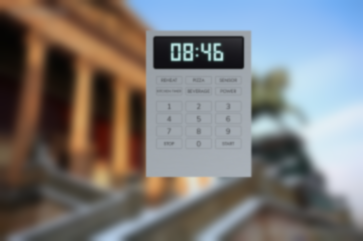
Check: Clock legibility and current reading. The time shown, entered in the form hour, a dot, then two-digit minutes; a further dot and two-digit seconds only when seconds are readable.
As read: 8.46
